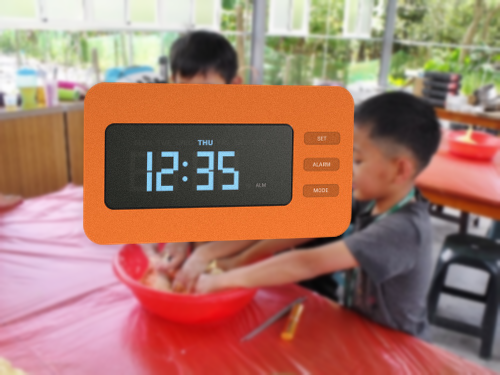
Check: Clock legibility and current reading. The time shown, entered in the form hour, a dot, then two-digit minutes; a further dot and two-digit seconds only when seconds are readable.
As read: 12.35
